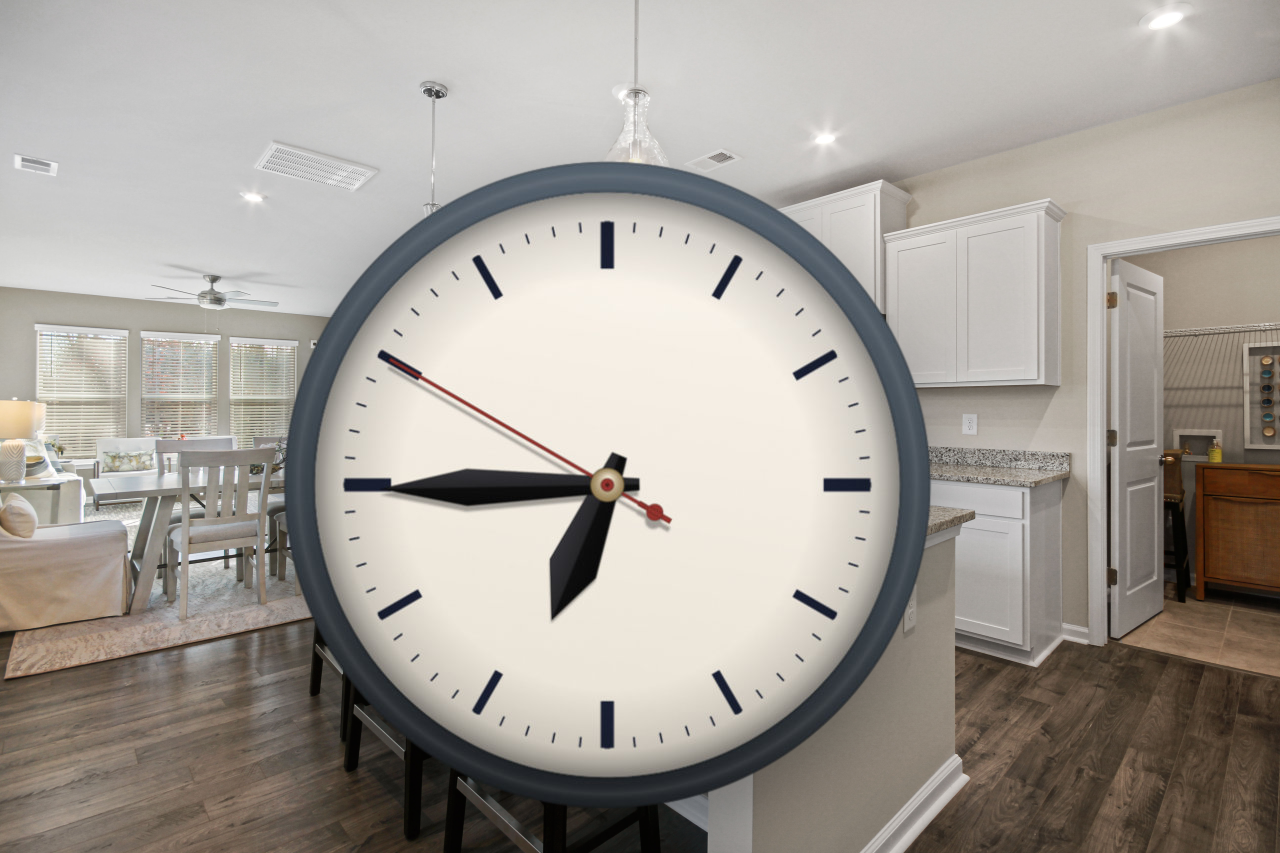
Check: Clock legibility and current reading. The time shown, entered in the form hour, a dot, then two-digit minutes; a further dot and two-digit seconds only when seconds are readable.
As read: 6.44.50
